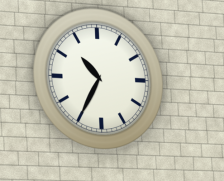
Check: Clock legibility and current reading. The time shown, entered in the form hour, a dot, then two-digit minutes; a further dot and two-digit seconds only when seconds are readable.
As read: 10.35
